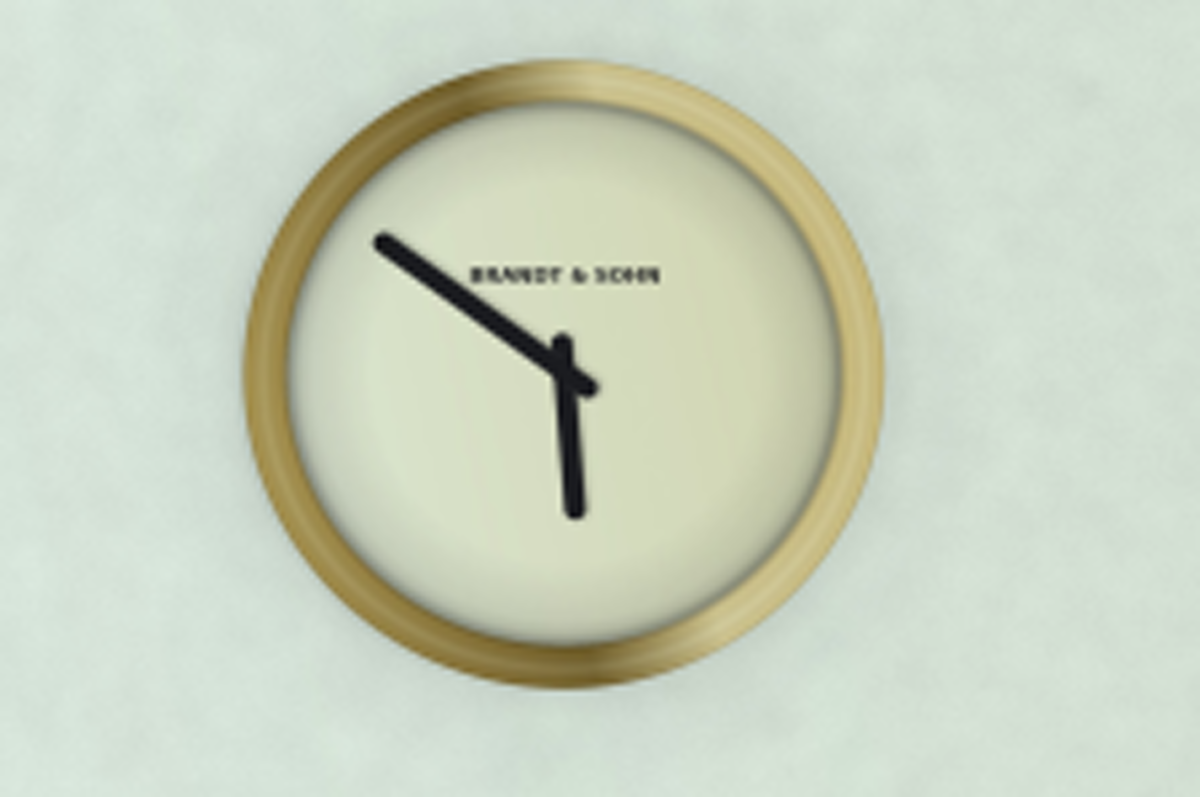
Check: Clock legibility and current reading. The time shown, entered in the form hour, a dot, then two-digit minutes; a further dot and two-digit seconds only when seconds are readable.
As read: 5.51
